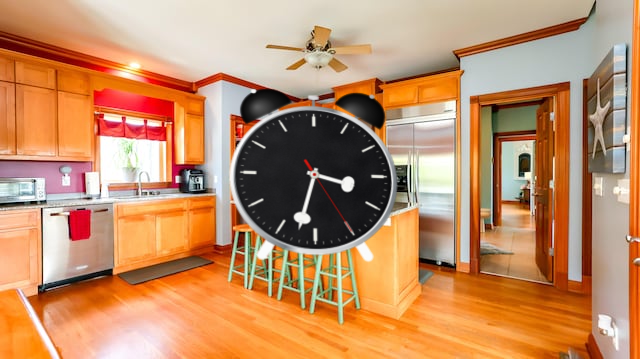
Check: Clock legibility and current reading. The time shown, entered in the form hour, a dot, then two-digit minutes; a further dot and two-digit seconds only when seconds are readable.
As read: 3.32.25
